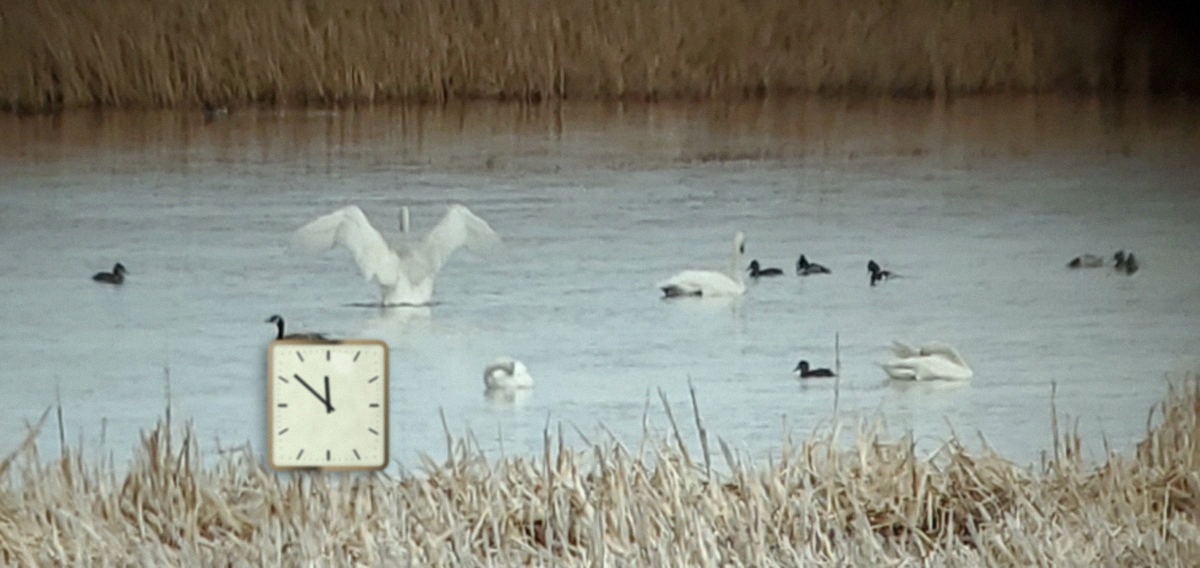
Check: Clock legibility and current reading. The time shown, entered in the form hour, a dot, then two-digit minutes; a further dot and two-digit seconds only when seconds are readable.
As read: 11.52
